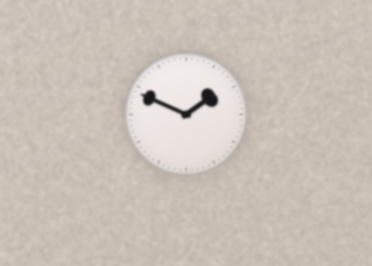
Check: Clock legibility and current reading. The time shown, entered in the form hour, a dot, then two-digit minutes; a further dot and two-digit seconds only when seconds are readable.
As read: 1.49
